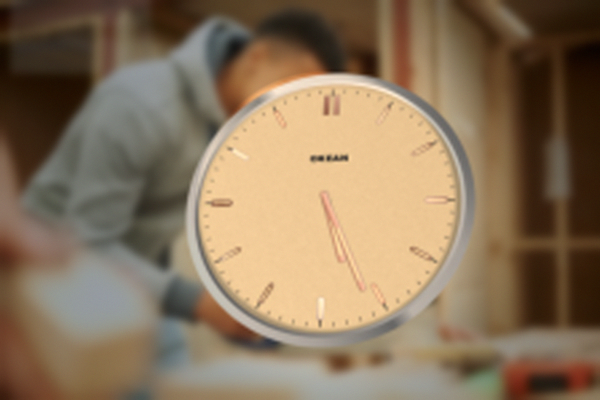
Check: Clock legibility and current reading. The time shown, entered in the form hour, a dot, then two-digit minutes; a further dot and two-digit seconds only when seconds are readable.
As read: 5.26
